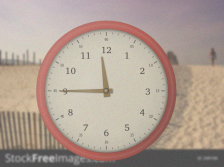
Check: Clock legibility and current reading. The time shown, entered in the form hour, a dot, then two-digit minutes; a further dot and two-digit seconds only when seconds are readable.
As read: 11.45
